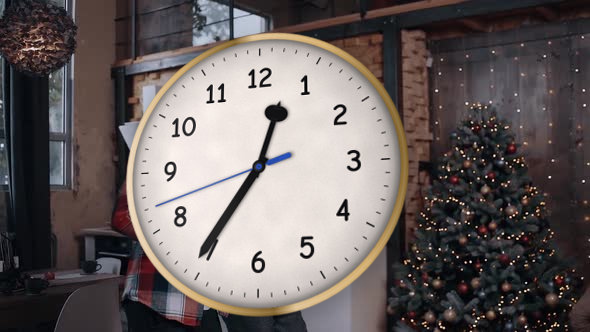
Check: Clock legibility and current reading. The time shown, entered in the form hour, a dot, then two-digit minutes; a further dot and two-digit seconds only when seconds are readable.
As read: 12.35.42
